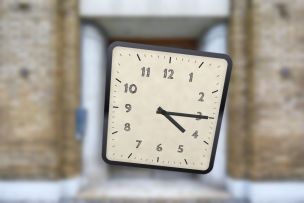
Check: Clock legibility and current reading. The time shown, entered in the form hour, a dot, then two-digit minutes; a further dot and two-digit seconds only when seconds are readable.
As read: 4.15
